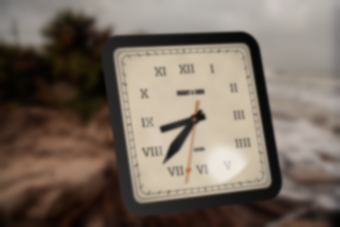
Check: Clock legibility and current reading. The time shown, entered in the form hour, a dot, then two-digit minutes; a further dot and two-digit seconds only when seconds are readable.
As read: 8.37.33
